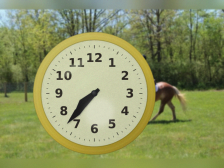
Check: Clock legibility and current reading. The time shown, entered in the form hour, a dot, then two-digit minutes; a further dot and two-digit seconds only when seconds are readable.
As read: 7.37
